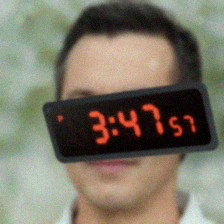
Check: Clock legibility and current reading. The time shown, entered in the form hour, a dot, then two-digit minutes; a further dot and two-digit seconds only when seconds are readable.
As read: 3.47.57
